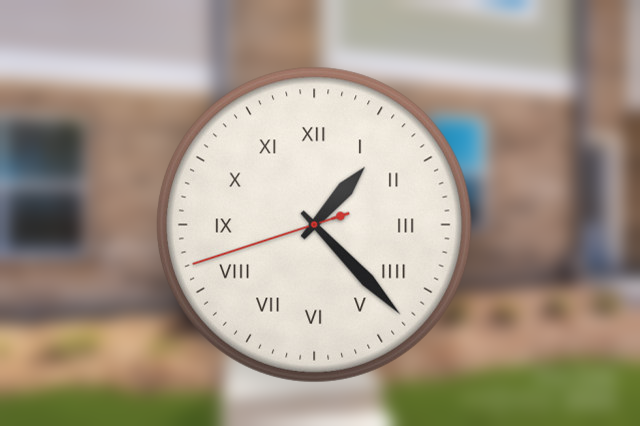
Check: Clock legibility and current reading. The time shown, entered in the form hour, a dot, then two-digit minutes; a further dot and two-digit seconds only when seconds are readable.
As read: 1.22.42
